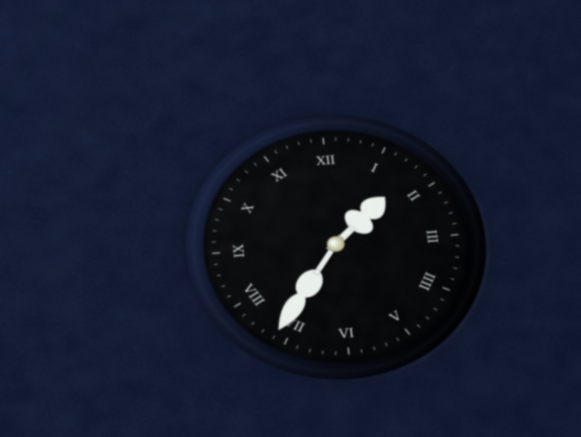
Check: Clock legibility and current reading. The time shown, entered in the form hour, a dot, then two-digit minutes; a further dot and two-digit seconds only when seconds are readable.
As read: 1.36
